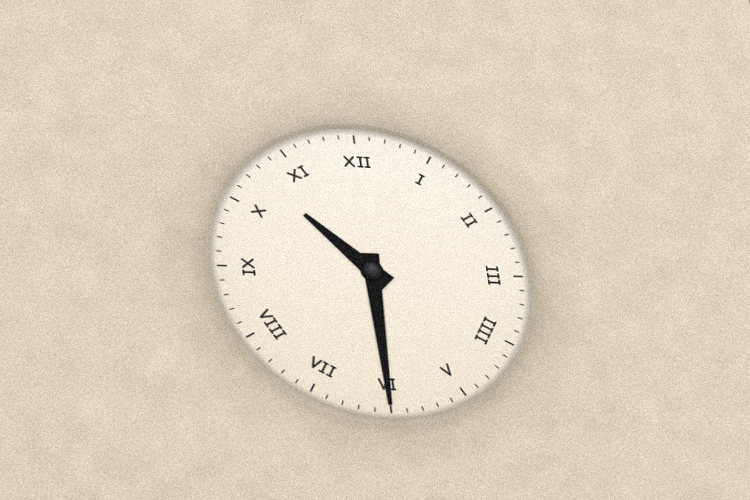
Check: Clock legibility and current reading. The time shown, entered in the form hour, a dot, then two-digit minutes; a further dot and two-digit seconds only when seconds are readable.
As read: 10.30
